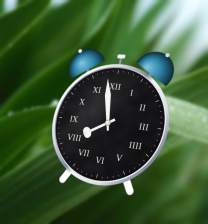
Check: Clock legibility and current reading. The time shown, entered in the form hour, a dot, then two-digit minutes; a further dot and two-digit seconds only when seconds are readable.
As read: 7.58
